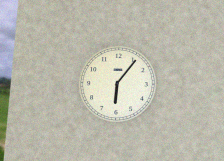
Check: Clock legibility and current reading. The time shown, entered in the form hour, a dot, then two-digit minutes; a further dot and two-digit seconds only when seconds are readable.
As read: 6.06
